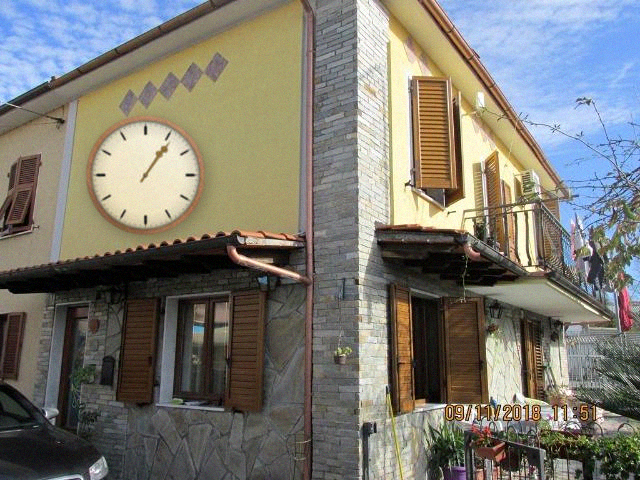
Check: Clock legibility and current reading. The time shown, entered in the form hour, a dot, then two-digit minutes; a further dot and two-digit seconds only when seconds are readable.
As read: 1.06
